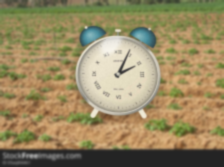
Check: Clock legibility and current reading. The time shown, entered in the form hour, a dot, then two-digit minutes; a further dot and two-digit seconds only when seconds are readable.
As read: 2.04
